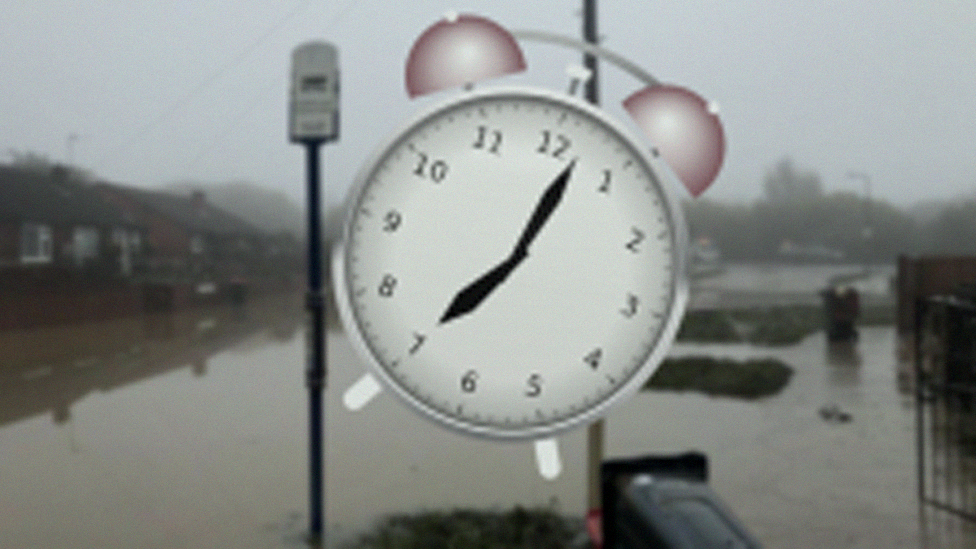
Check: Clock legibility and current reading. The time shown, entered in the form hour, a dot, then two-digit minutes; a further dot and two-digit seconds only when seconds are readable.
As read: 7.02
